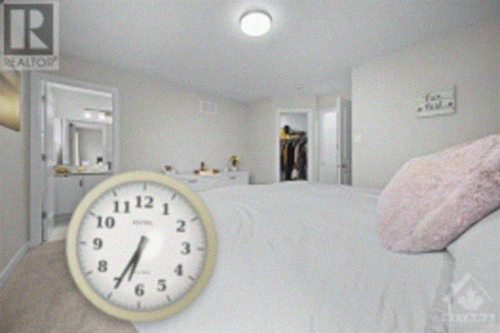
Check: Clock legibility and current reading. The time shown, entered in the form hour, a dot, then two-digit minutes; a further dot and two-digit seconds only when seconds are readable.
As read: 6.35
